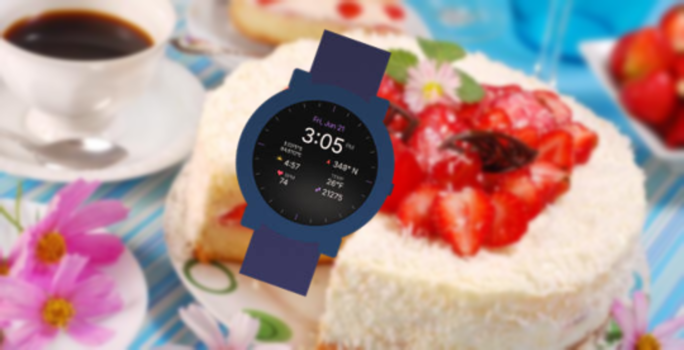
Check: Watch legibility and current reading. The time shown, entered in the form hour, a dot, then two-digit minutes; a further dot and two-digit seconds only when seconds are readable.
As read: 3.05
